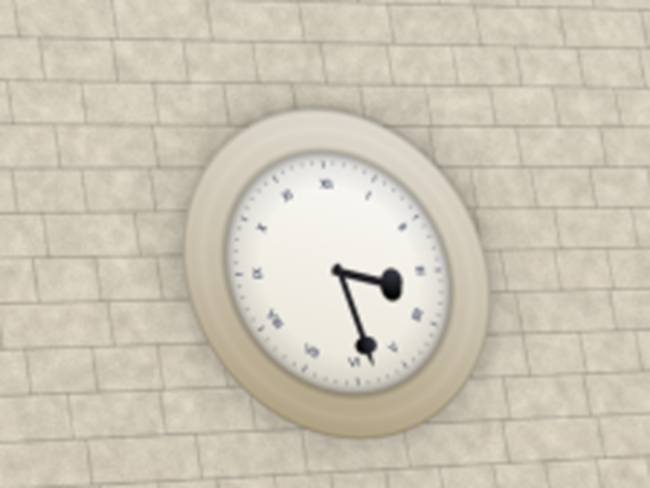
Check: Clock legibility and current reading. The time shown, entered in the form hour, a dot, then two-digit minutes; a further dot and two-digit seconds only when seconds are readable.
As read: 3.28
